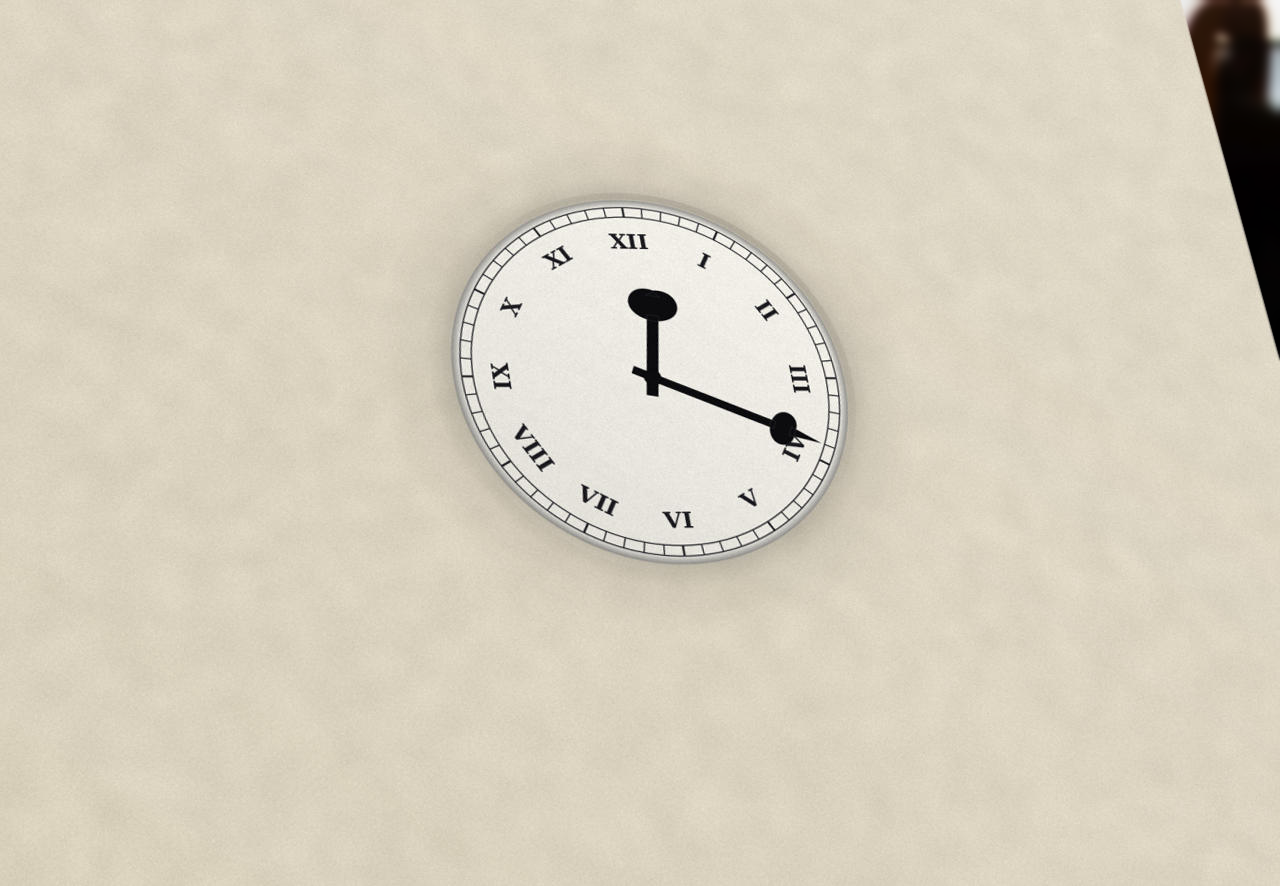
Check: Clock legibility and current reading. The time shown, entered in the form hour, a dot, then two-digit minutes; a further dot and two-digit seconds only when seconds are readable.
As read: 12.19
